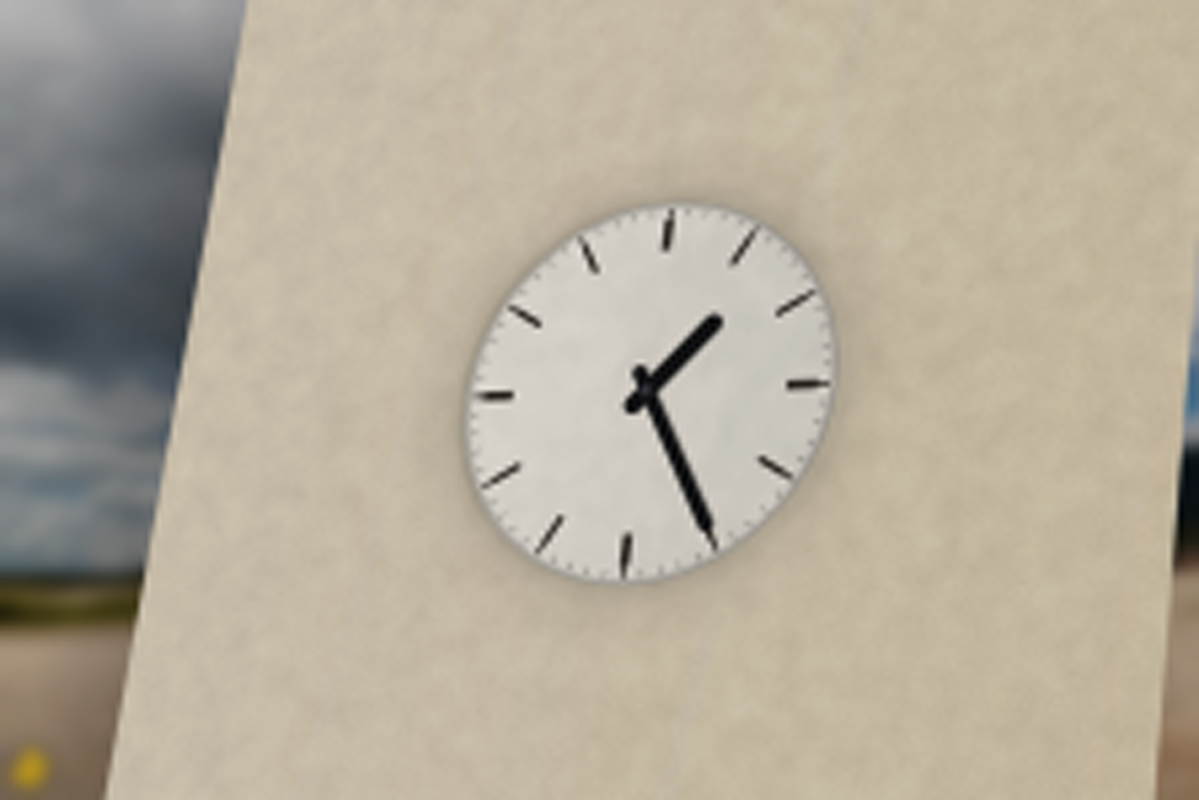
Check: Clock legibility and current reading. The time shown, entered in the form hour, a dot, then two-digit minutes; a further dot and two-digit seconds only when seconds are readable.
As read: 1.25
